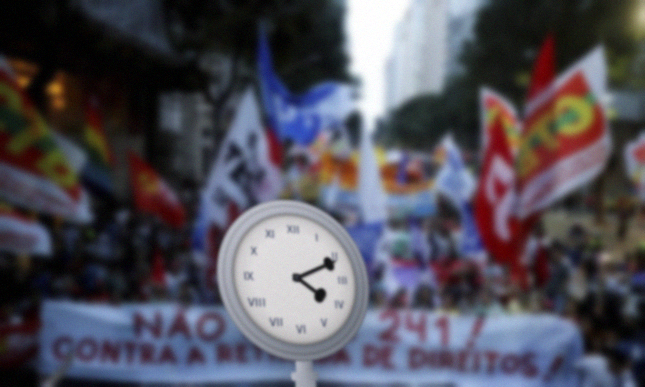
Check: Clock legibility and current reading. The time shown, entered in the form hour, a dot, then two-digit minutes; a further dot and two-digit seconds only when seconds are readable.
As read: 4.11
